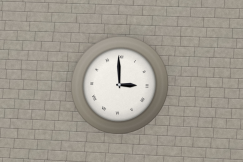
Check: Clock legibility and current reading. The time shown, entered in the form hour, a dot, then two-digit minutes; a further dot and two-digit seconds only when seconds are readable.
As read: 2.59
